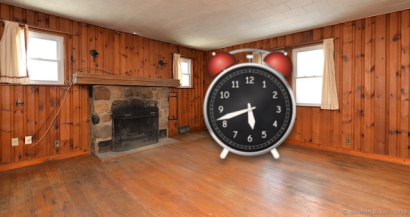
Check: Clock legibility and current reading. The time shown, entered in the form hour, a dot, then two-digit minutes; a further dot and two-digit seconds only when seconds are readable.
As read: 5.42
